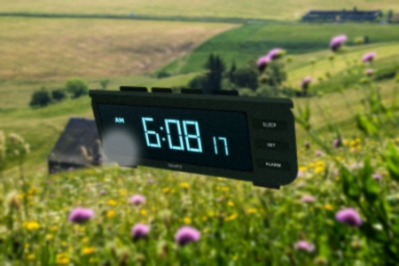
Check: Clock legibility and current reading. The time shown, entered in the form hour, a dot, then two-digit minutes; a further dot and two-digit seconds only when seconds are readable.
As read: 6.08.17
